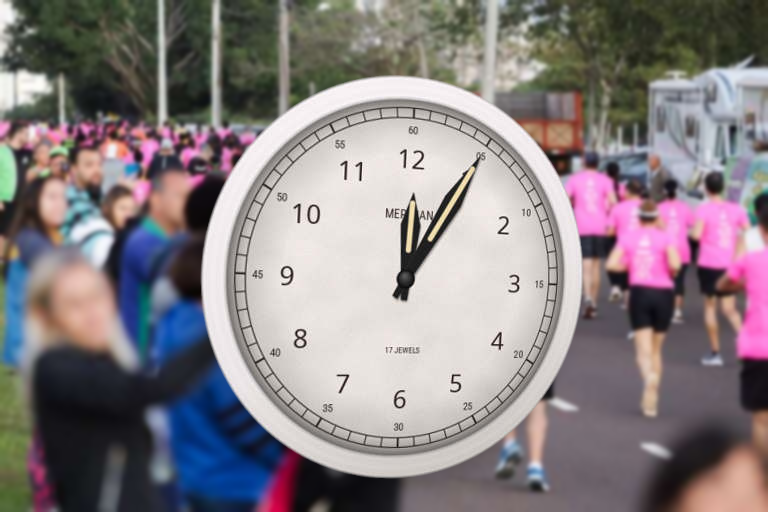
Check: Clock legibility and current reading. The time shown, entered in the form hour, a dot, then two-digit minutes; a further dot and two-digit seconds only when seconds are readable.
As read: 12.05
